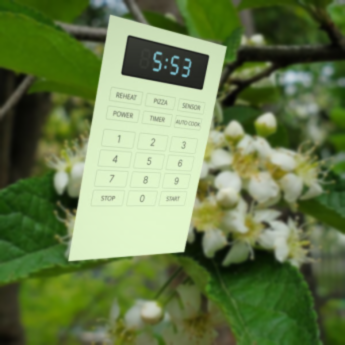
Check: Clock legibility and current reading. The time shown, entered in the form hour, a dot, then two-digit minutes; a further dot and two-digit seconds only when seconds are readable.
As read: 5.53
